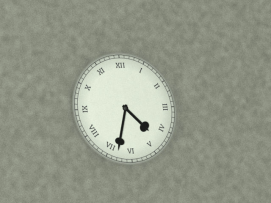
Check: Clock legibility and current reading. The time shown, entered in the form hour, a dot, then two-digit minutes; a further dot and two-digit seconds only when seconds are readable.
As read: 4.33
